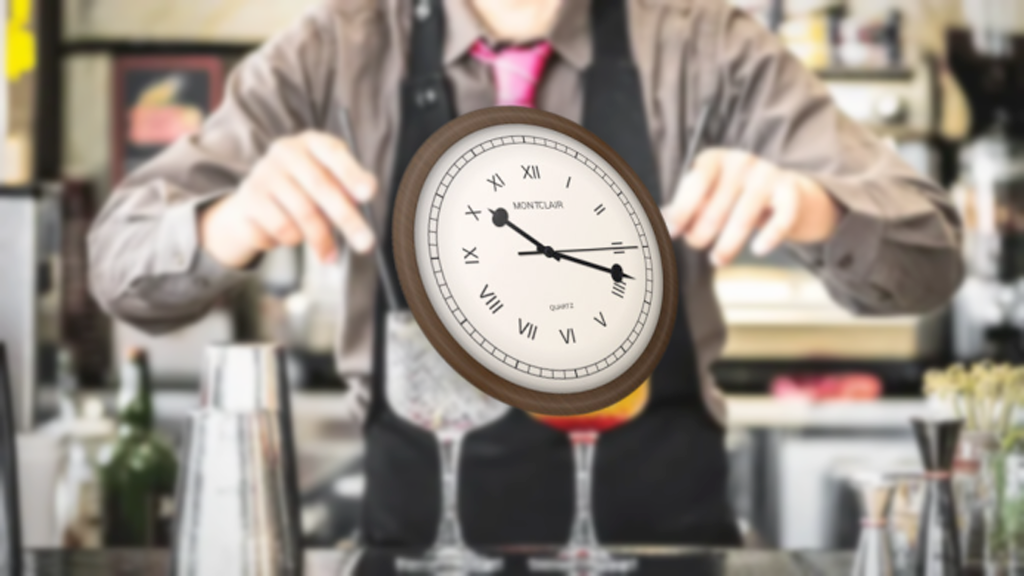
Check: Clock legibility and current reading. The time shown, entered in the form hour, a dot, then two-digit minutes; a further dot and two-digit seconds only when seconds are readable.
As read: 10.18.15
